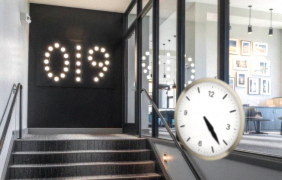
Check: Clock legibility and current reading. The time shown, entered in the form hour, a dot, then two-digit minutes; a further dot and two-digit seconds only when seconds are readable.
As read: 4.22
